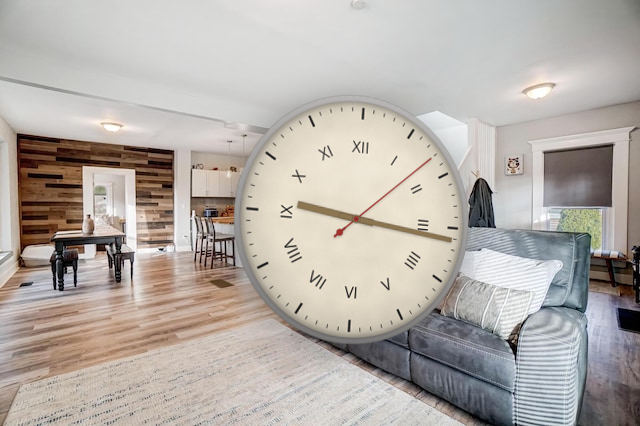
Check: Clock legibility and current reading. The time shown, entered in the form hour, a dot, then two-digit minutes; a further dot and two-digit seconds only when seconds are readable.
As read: 9.16.08
